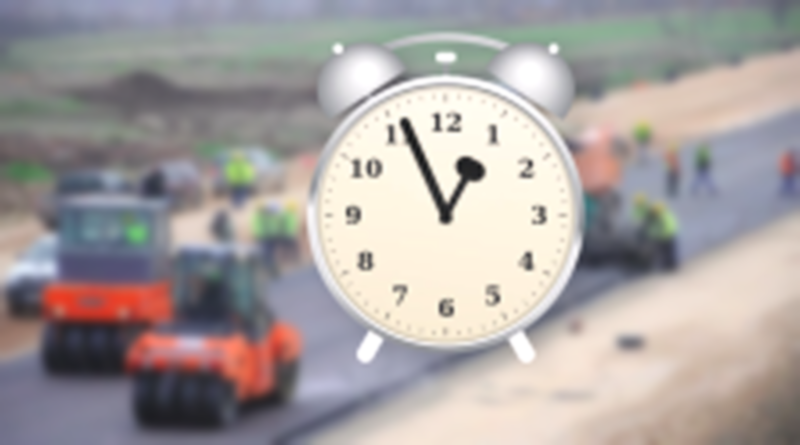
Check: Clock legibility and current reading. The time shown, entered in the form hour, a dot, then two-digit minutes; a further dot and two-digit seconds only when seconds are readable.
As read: 12.56
